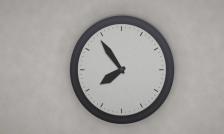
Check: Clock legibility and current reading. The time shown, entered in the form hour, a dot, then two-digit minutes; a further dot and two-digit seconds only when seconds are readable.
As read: 7.54
